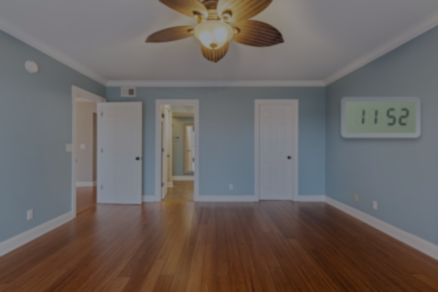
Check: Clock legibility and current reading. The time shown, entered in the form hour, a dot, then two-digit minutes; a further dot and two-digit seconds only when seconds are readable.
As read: 11.52
